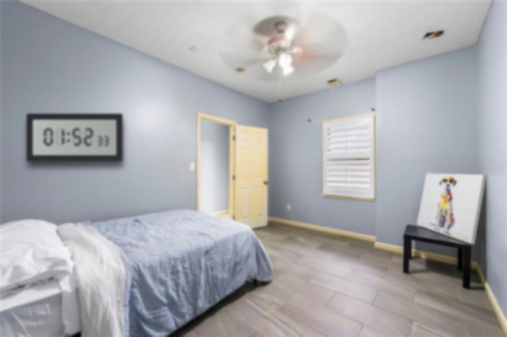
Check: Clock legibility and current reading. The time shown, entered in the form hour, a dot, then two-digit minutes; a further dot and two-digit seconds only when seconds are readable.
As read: 1.52
